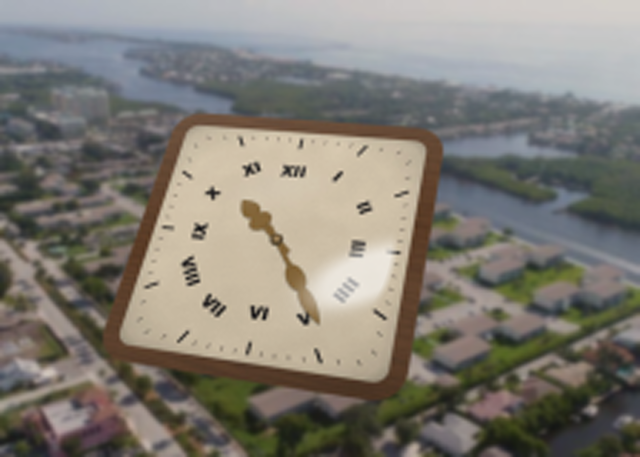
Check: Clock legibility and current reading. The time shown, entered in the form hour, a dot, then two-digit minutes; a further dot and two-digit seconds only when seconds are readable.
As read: 10.24
